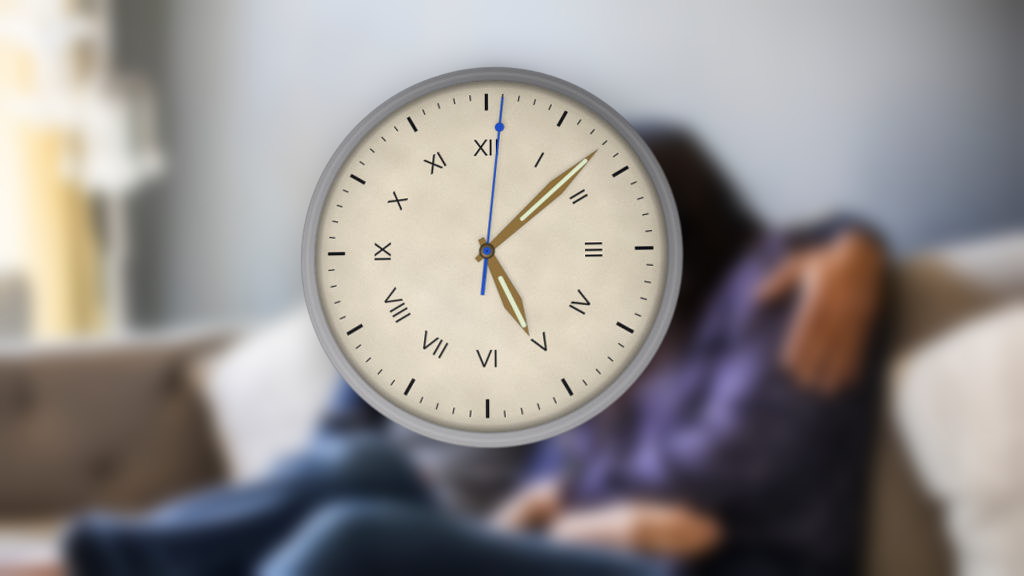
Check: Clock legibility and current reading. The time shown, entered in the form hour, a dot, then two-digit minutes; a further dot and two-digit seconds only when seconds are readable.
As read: 5.08.01
